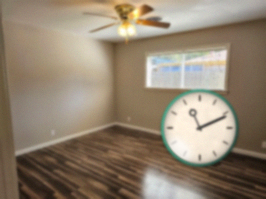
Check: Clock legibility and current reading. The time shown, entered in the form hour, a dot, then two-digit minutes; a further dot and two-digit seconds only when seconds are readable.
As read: 11.11
